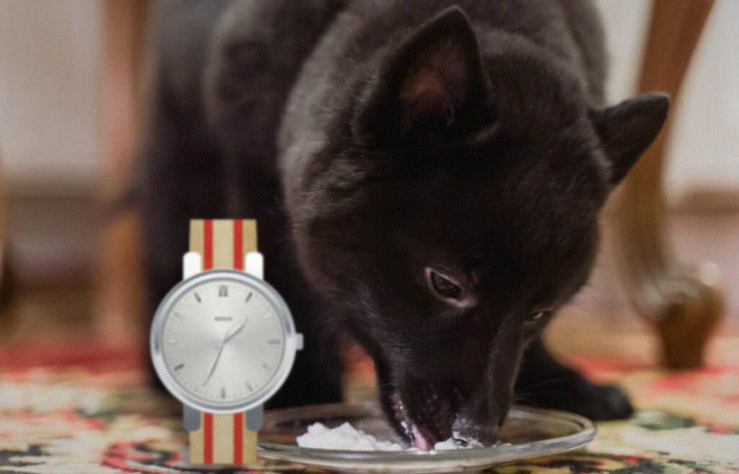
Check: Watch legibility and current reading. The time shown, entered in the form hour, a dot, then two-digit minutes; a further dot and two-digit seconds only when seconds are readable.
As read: 1.34
